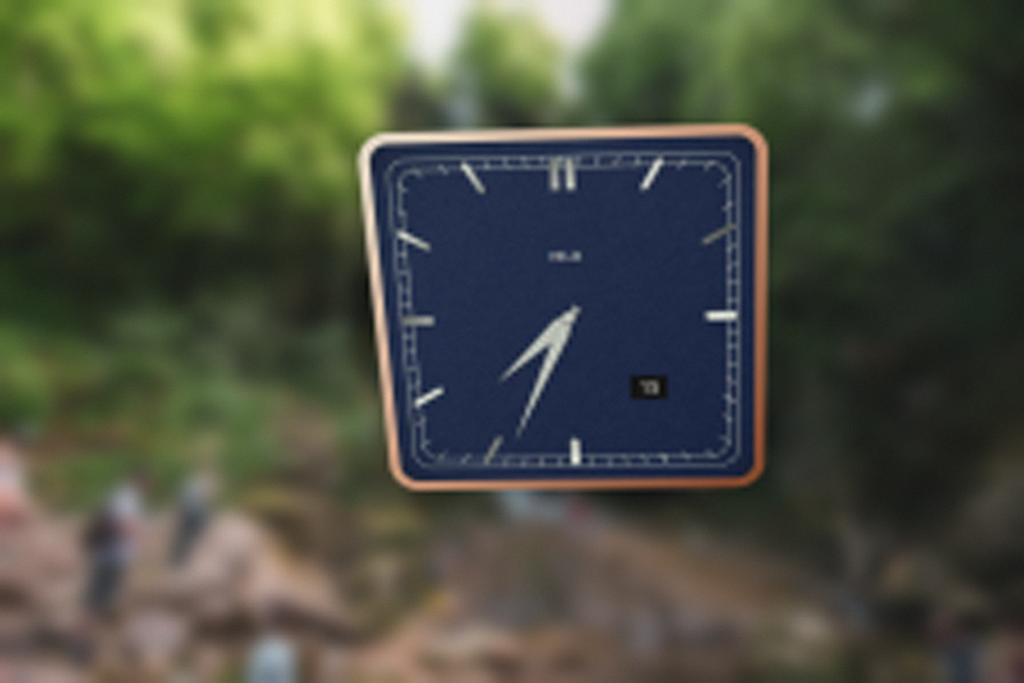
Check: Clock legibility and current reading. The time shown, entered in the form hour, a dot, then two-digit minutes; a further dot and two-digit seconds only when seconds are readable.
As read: 7.34
